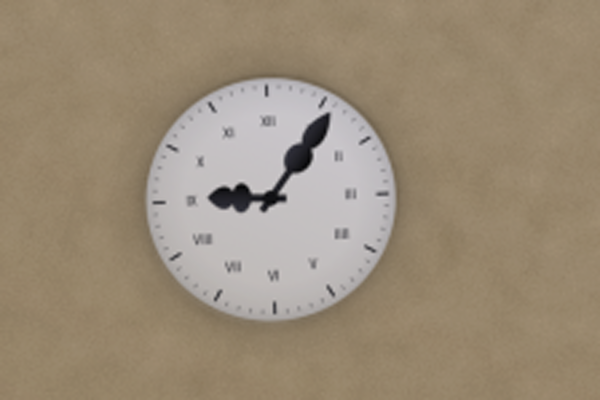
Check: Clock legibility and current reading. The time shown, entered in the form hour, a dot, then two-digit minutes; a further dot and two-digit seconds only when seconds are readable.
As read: 9.06
